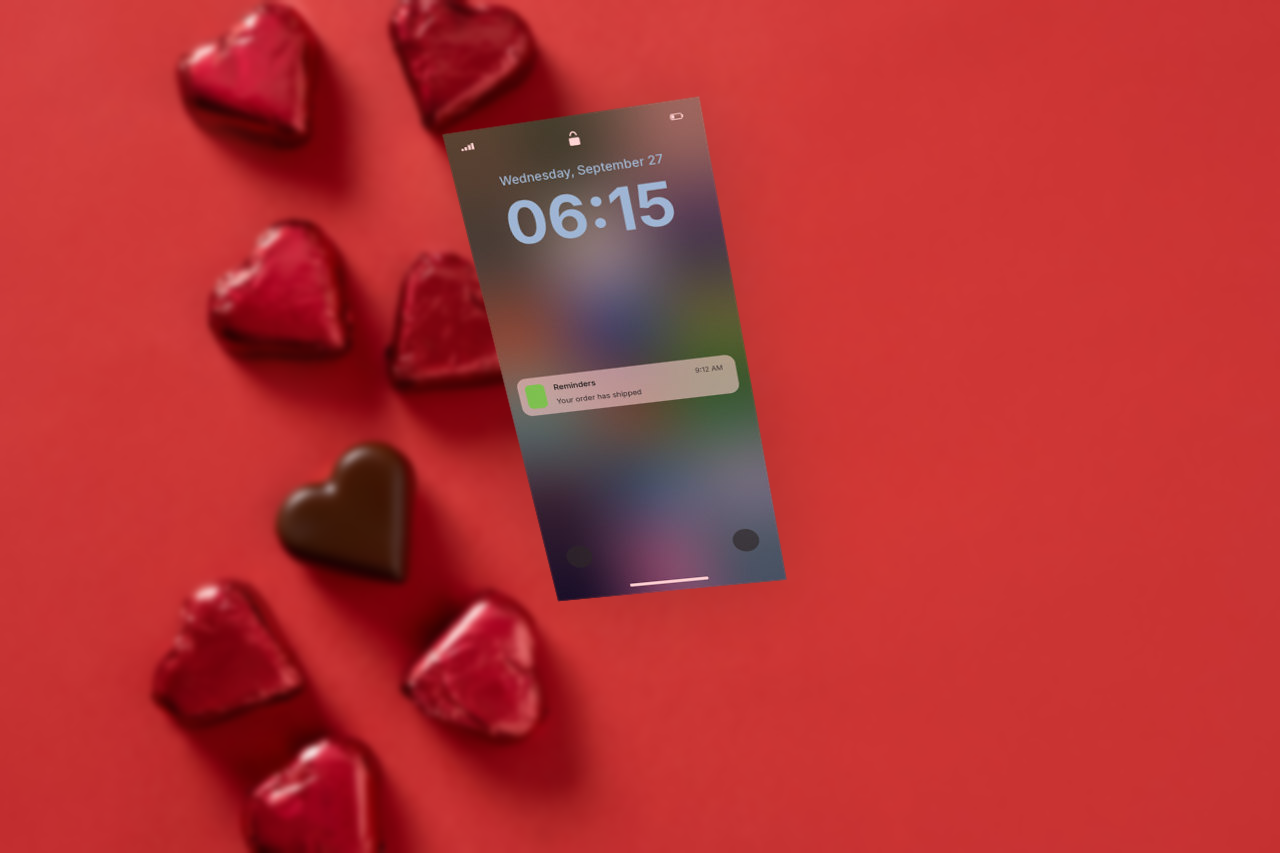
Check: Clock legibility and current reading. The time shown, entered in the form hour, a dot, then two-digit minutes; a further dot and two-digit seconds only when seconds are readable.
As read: 6.15
